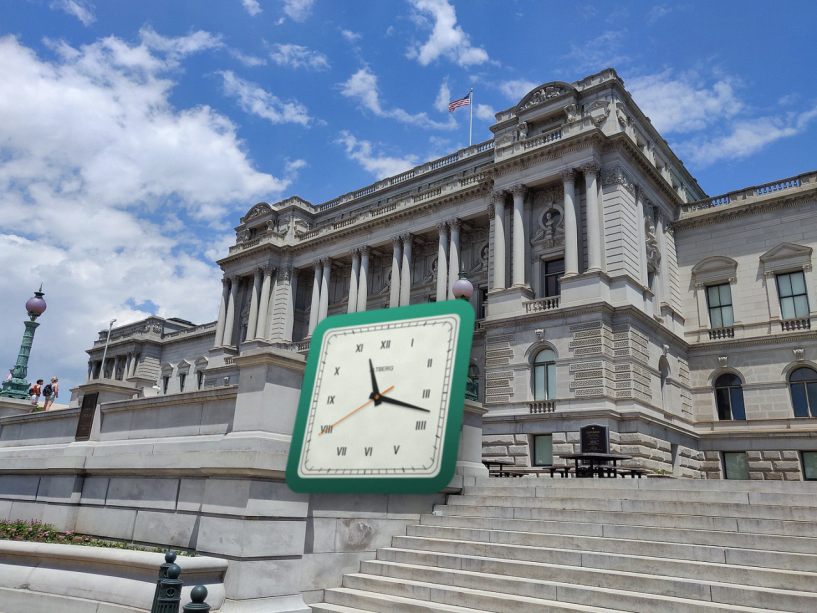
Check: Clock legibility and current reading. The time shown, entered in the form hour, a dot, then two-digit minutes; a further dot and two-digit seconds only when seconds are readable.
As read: 11.17.40
